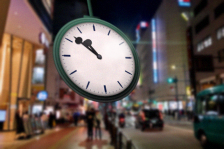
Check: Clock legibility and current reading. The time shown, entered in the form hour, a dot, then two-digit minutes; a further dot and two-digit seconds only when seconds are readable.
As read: 10.52
